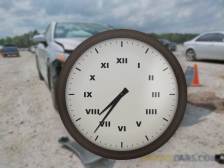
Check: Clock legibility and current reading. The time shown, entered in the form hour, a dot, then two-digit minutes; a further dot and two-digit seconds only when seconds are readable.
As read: 7.36
